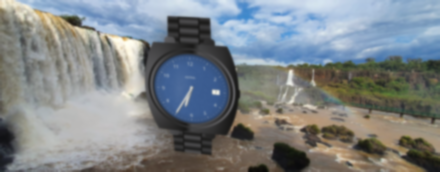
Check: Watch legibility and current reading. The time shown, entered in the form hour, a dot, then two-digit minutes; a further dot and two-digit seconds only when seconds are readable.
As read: 6.35
